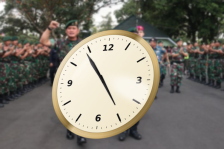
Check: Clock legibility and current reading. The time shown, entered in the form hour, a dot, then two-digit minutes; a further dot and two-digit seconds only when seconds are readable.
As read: 4.54
